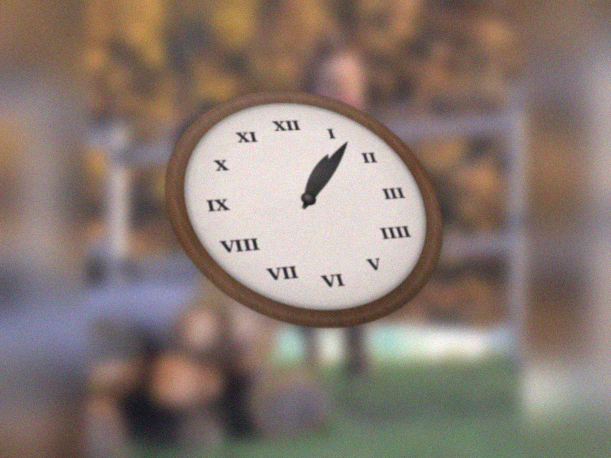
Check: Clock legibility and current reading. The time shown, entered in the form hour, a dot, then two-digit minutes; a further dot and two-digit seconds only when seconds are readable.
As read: 1.07
